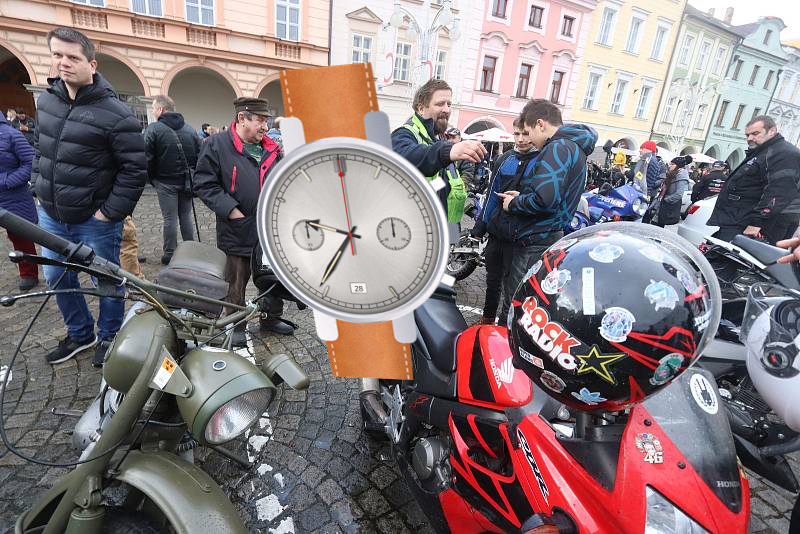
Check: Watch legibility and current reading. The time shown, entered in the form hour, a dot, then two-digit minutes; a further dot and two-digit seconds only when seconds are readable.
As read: 9.36
